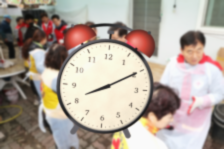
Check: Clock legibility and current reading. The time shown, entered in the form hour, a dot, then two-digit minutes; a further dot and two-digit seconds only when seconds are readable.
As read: 8.10
